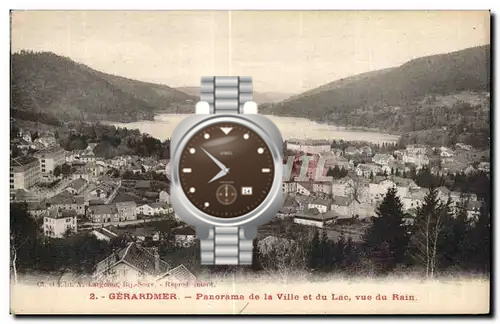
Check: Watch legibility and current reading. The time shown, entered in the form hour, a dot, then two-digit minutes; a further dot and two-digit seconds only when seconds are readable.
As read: 7.52
